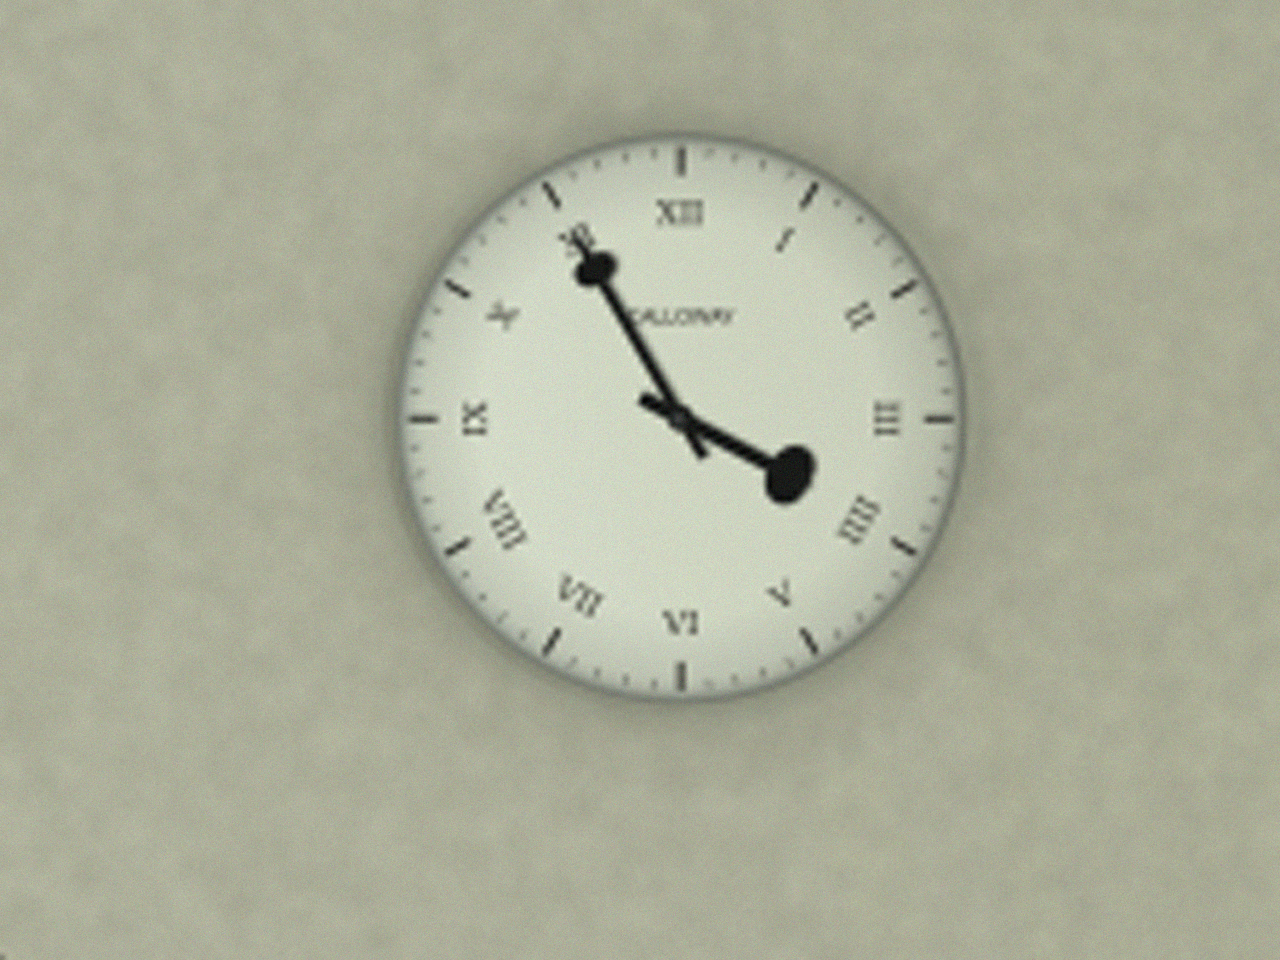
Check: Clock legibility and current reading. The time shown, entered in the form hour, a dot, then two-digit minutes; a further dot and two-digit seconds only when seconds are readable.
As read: 3.55
